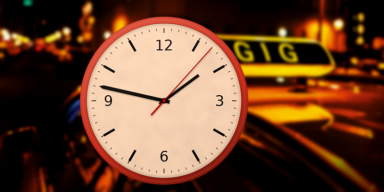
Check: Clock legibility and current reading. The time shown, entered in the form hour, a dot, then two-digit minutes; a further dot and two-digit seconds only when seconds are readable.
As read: 1.47.07
